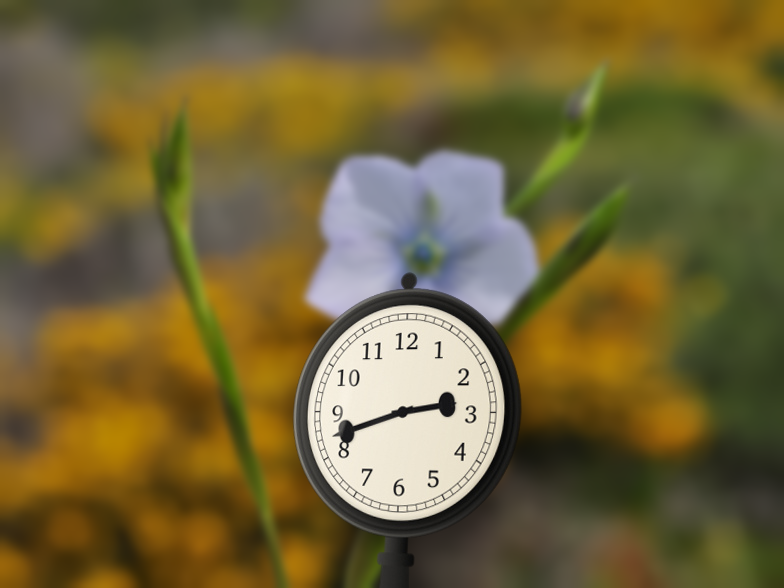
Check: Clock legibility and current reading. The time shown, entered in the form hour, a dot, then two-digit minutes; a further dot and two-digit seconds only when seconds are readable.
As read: 2.42
